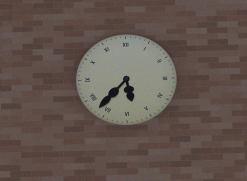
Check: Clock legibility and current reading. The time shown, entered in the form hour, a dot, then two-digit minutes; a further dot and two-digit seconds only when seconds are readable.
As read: 5.37
